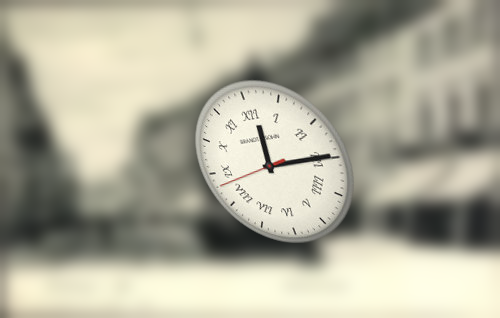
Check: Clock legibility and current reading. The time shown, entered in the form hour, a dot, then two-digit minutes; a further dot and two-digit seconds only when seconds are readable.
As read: 12.14.43
